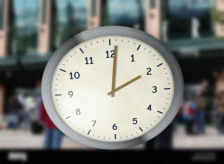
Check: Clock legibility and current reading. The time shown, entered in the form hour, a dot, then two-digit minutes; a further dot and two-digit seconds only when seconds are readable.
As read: 2.01
